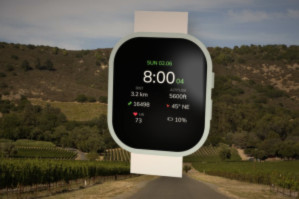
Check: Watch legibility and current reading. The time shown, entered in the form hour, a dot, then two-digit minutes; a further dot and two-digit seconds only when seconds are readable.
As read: 8.00
